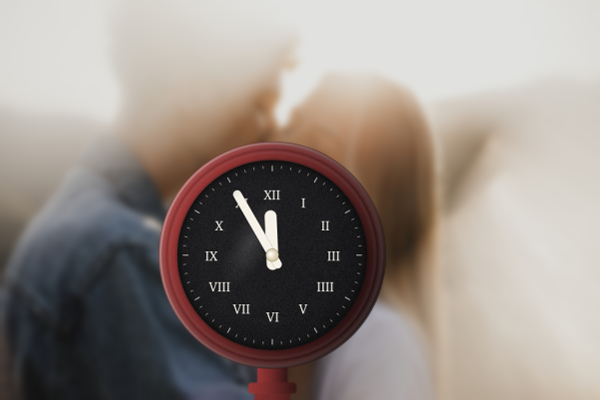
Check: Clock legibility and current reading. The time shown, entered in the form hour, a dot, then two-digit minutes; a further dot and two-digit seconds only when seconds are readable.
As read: 11.55
